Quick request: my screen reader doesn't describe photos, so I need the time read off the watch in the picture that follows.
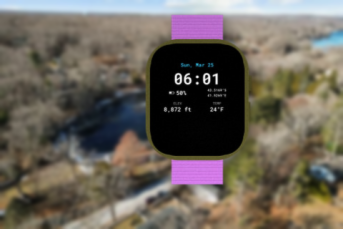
6:01
